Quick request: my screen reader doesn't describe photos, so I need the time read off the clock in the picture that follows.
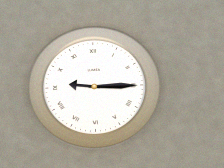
9:15
